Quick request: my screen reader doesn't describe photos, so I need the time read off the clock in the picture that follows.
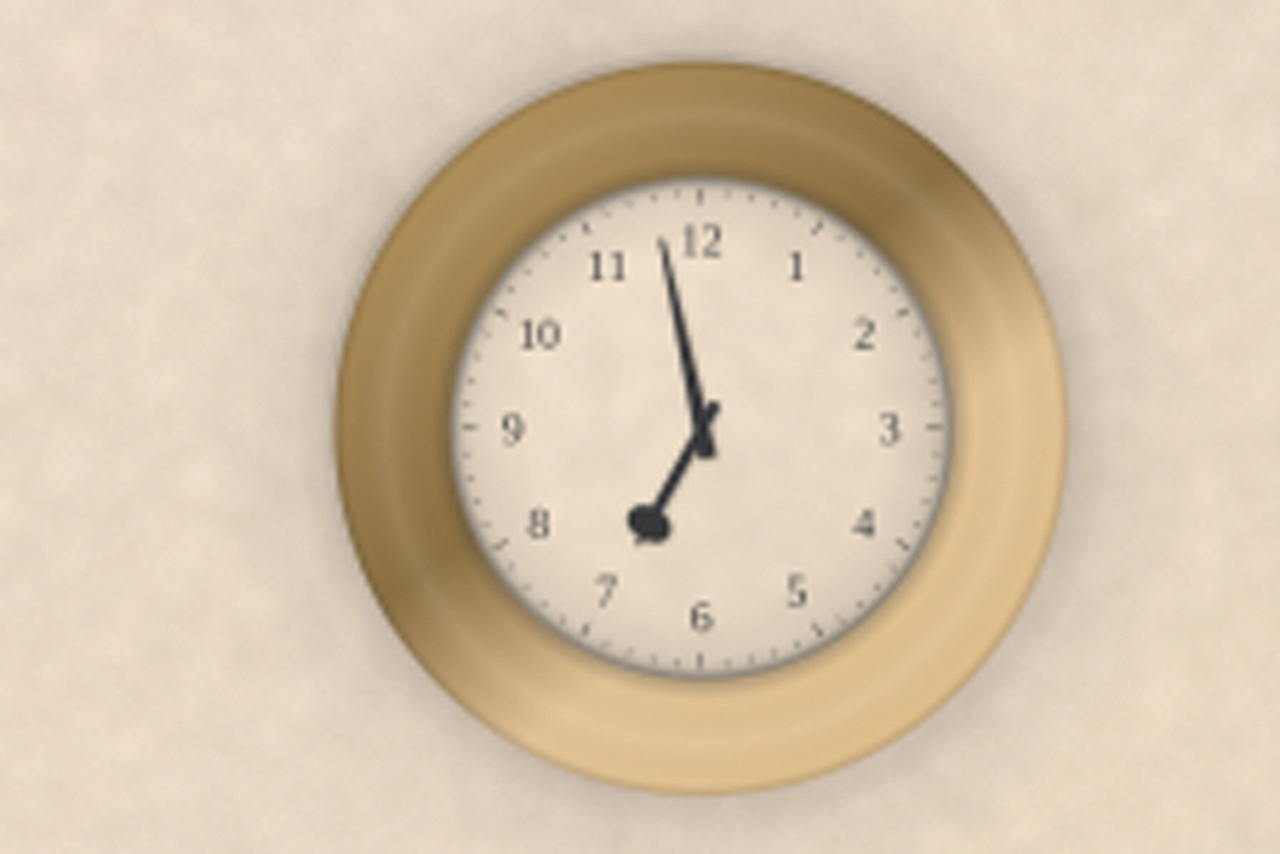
6:58
